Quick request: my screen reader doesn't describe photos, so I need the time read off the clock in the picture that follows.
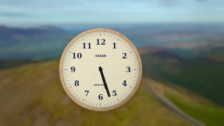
5:27
